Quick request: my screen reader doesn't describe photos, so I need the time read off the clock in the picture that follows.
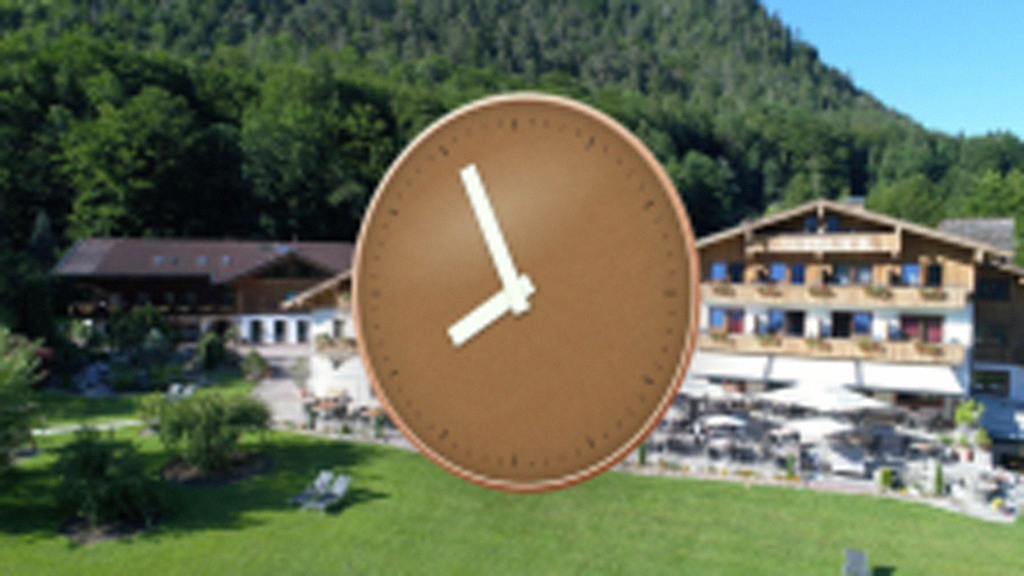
7:56
